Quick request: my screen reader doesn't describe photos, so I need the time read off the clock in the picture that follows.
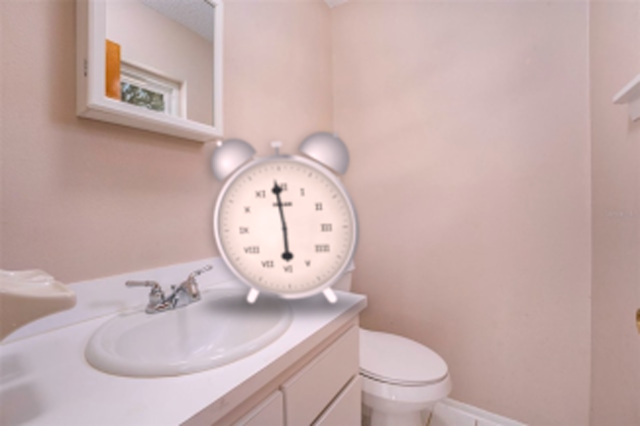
5:59
